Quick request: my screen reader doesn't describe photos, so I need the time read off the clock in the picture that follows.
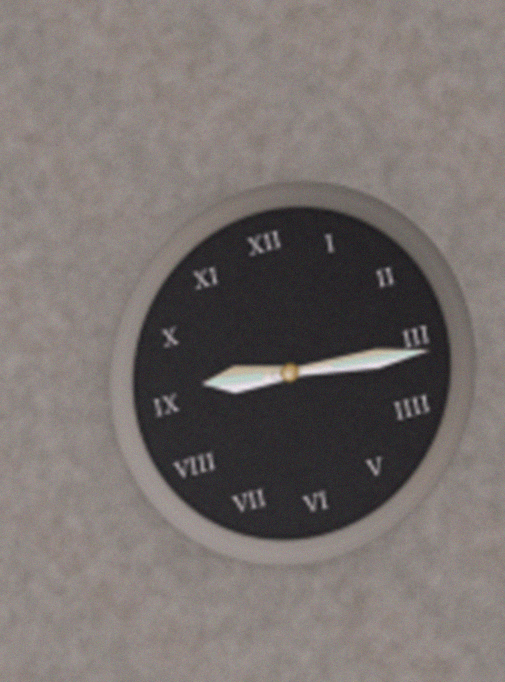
9:16
